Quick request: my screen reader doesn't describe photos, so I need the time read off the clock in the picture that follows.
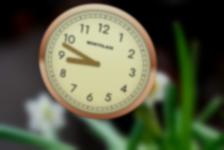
8:48
